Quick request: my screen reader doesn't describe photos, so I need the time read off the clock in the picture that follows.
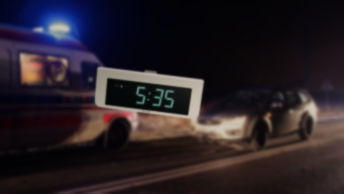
5:35
